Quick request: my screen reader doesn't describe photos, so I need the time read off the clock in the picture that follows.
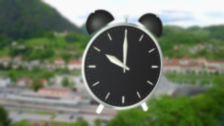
10:00
